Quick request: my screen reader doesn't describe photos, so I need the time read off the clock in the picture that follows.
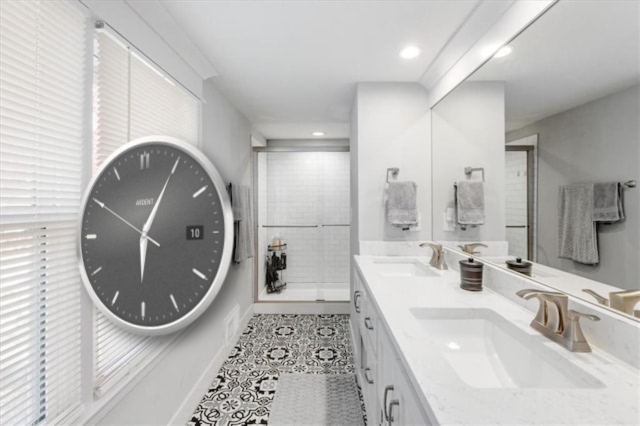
6:04:50
